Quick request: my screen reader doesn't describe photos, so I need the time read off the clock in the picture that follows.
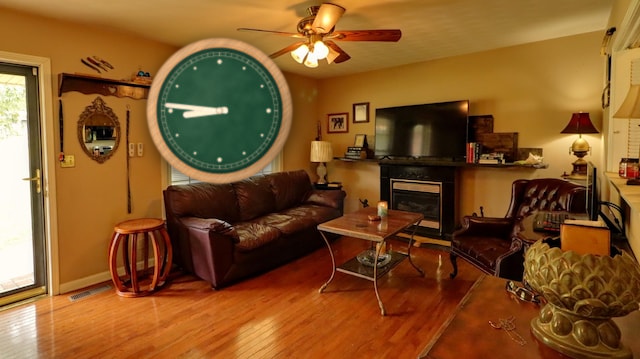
8:46
